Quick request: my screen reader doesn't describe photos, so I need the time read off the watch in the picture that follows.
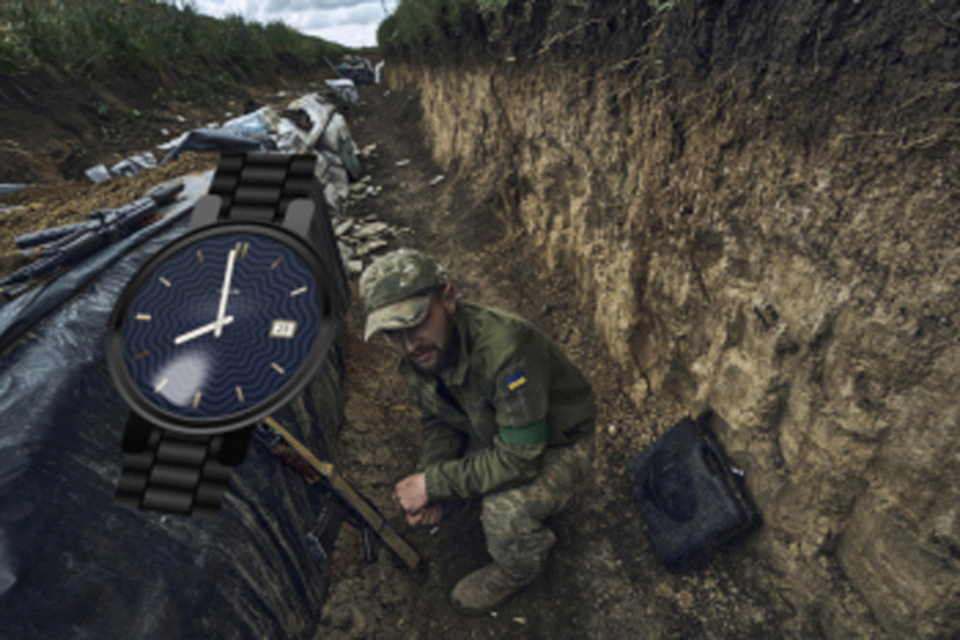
7:59
